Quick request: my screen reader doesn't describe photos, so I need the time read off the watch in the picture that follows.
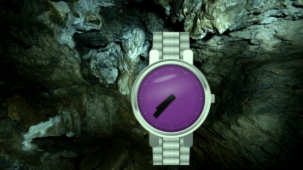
7:37
